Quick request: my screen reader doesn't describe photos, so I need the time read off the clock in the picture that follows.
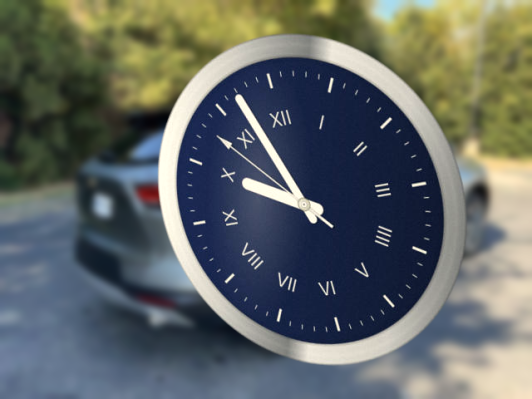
9:56:53
